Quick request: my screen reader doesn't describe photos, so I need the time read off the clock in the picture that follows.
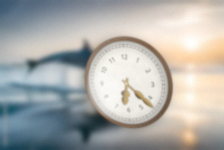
6:22
